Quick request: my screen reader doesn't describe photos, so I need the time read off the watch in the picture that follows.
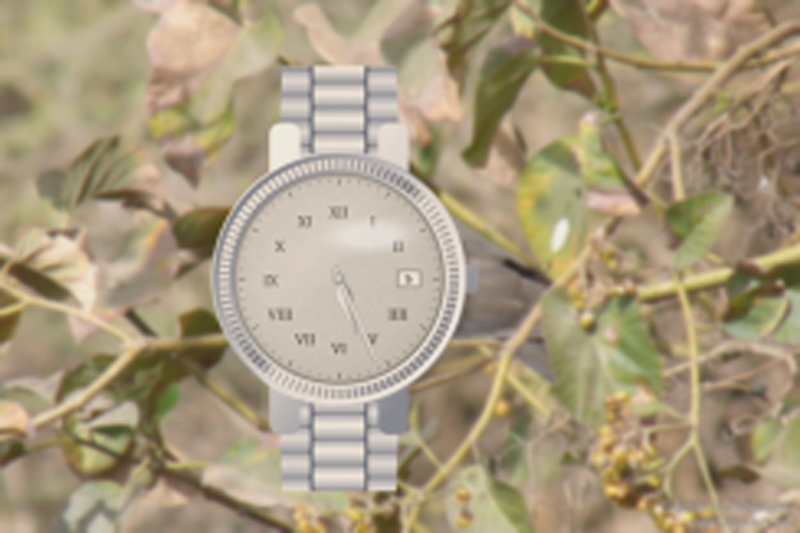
5:26
